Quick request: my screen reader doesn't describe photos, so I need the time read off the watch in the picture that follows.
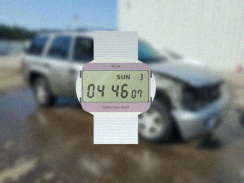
4:46:07
